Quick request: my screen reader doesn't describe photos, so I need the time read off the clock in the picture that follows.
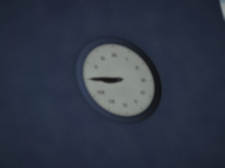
8:45
